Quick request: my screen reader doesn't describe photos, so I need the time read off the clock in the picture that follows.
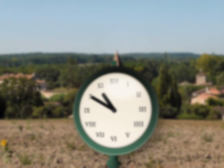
10:50
